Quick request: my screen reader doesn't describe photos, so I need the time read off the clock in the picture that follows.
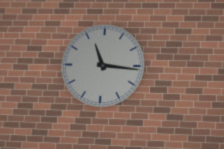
11:16
